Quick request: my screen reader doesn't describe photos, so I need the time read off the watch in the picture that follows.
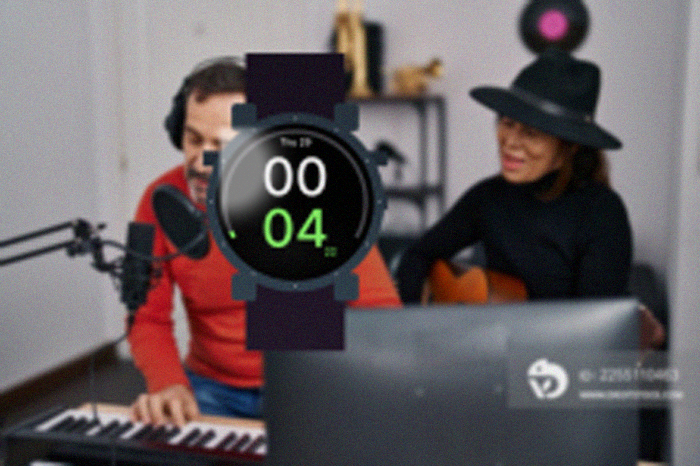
0:04
